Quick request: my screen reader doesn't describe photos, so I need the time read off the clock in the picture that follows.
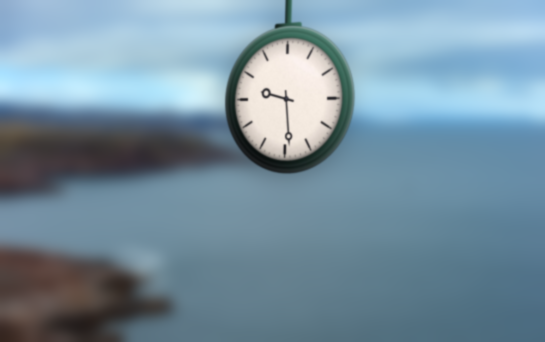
9:29
